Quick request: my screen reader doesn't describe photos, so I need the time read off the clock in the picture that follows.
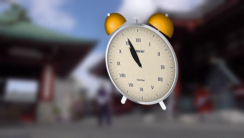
10:56
